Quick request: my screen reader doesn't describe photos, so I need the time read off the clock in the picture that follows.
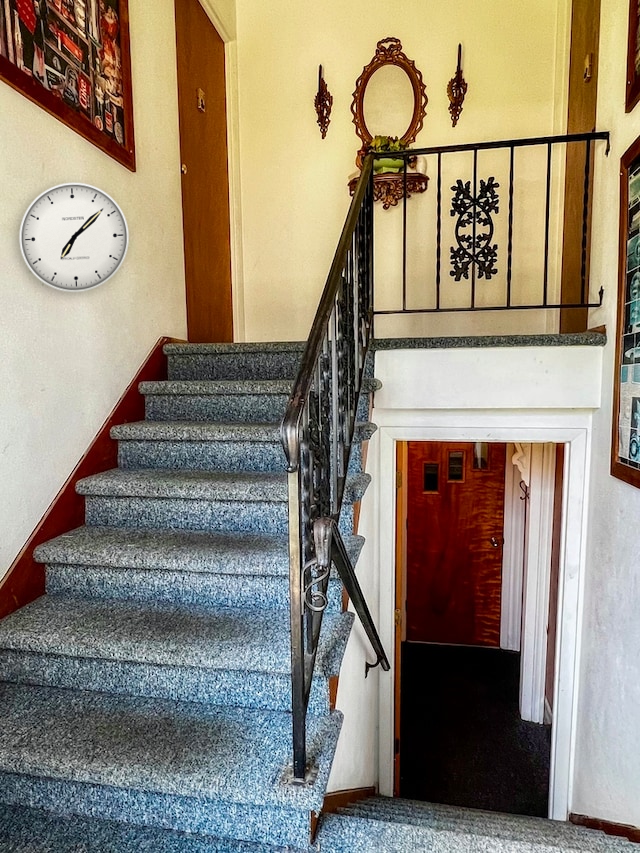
7:08
